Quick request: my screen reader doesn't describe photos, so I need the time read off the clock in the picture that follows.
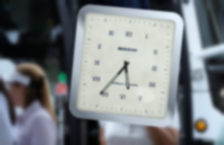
5:36
